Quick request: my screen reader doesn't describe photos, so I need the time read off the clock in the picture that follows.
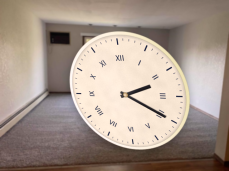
2:20
